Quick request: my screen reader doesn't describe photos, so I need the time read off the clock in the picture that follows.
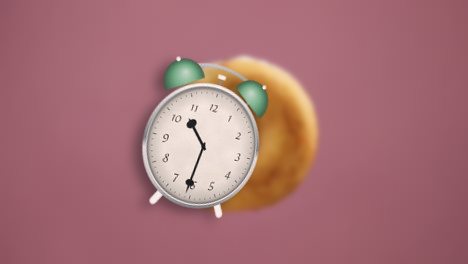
10:31
